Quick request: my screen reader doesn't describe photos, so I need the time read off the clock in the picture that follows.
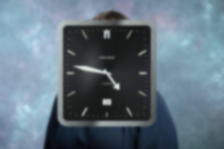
4:47
